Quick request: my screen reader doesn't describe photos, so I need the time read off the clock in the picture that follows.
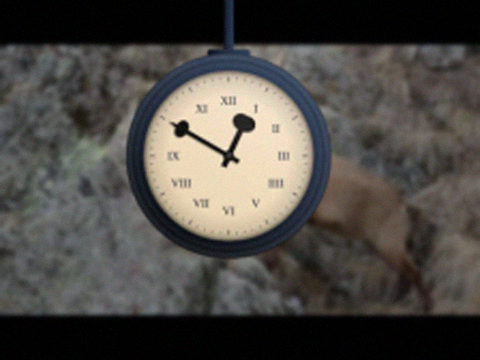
12:50
